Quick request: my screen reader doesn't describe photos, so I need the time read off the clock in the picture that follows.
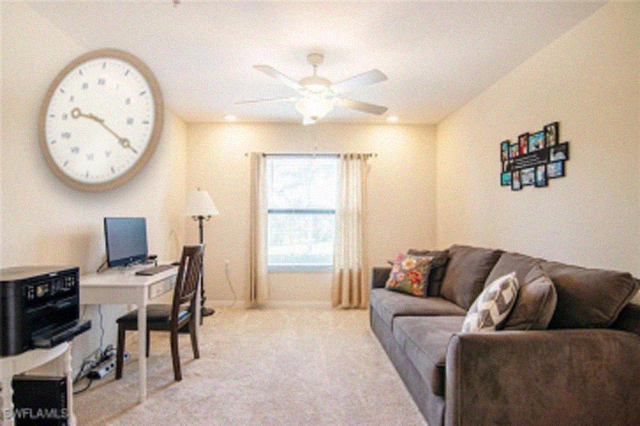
9:20
